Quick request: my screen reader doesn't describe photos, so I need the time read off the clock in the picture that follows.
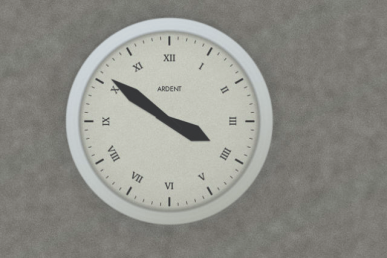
3:51
